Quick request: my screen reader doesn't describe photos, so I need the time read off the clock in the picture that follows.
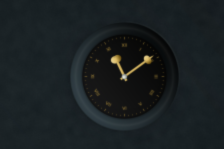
11:09
